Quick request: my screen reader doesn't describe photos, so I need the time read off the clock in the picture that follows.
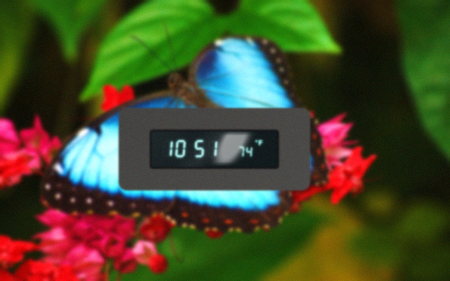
10:51
